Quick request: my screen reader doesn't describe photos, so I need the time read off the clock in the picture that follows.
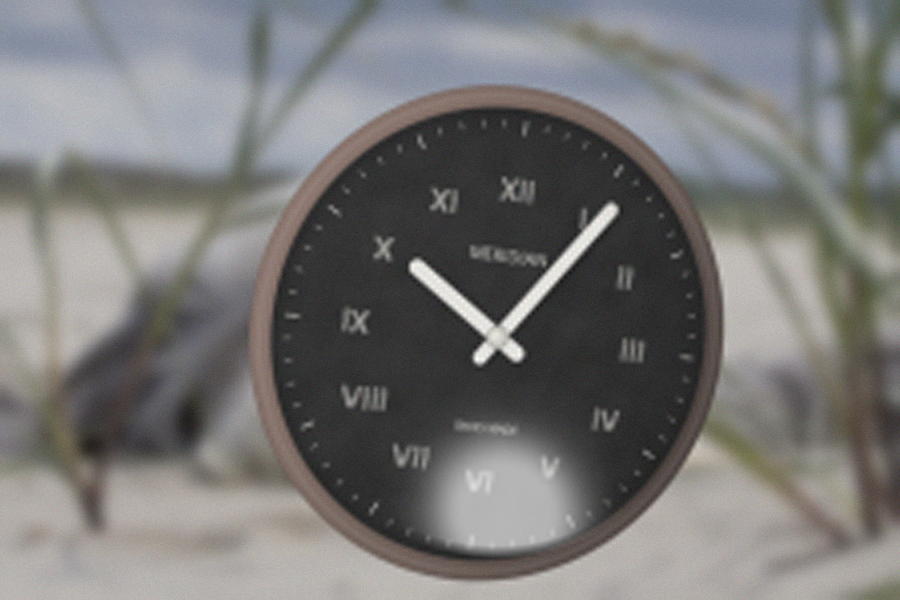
10:06
